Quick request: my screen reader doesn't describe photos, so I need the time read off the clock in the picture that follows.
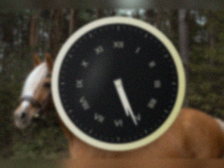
5:26
